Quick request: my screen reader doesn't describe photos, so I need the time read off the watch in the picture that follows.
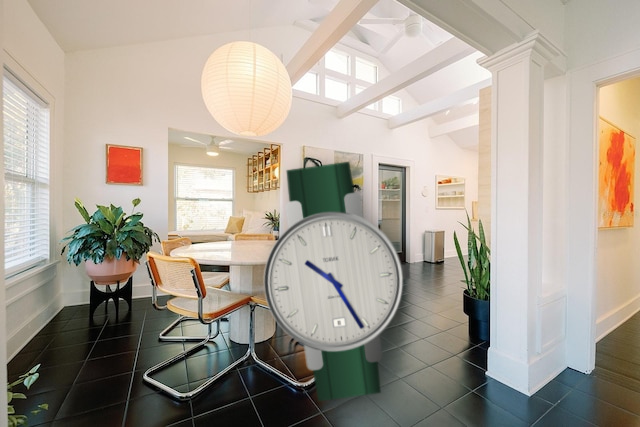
10:26
